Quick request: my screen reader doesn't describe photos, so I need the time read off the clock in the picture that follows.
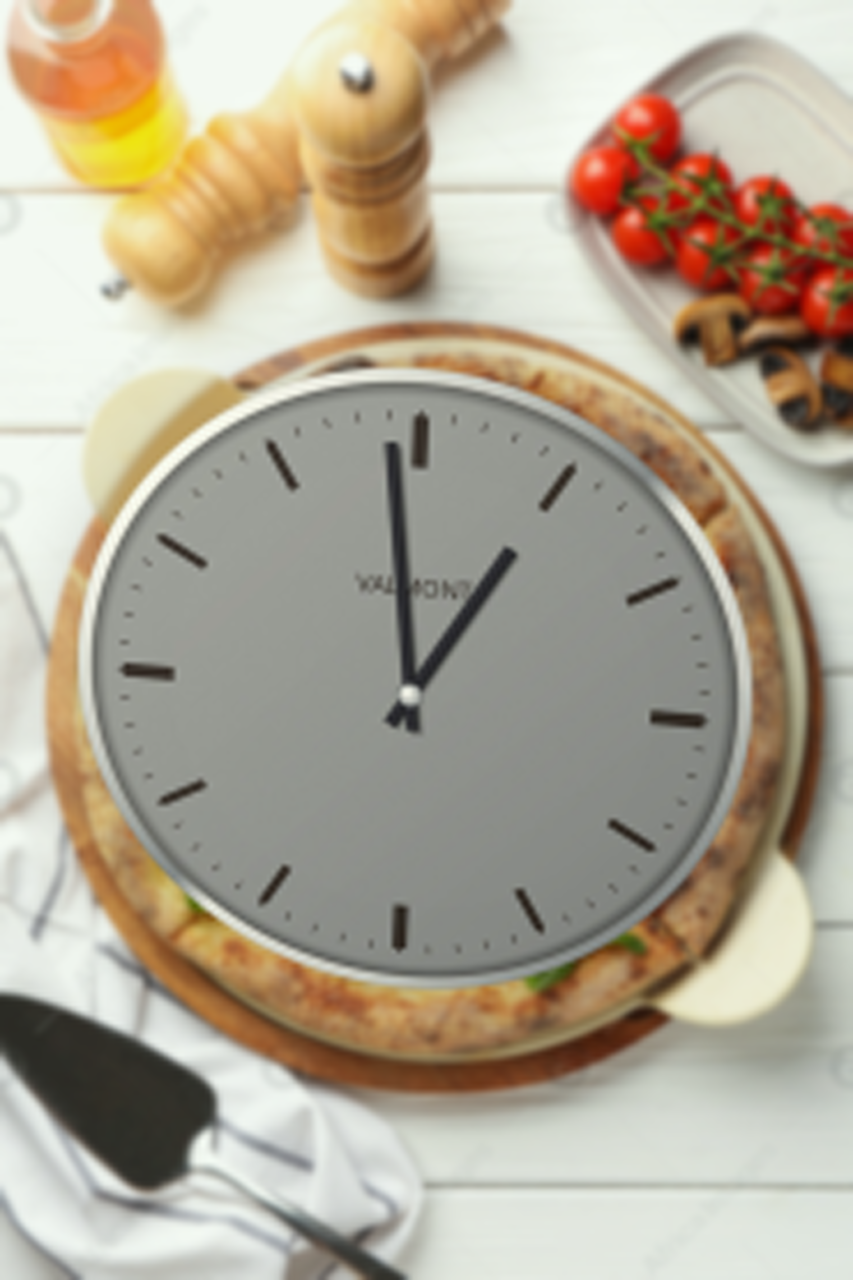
12:59
